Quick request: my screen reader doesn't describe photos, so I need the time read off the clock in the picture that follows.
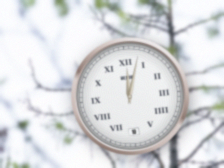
12:03
